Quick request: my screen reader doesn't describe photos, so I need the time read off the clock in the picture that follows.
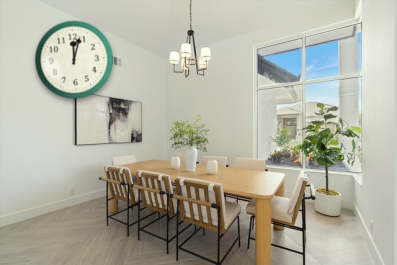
12:03
